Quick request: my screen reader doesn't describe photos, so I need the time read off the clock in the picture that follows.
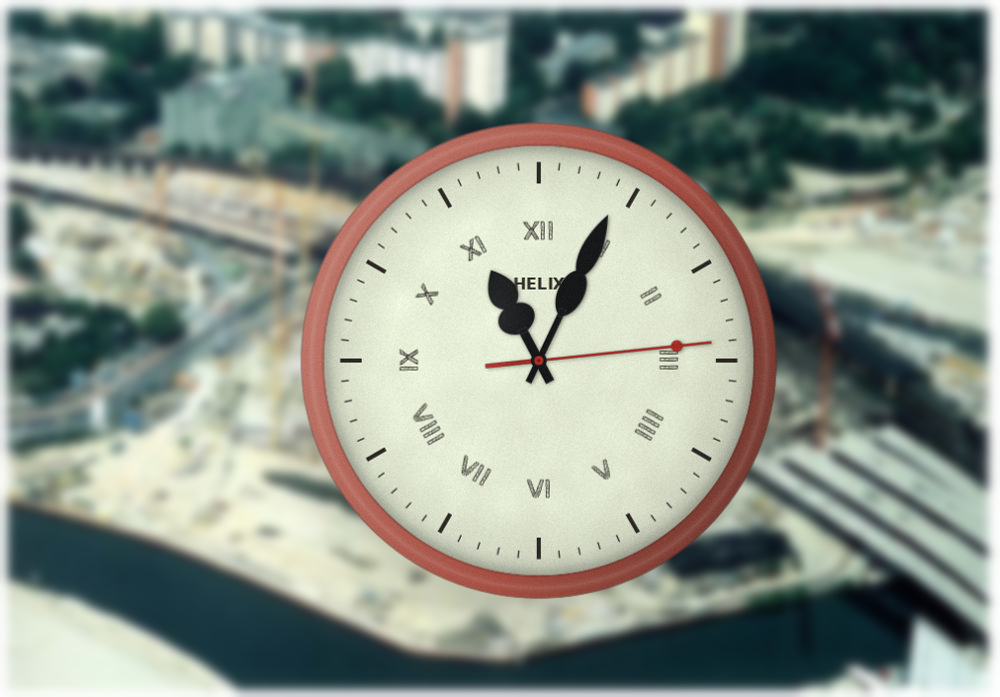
11:04:14
